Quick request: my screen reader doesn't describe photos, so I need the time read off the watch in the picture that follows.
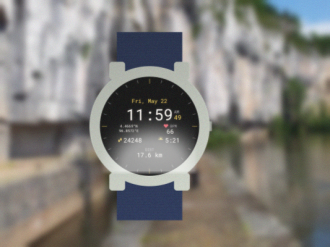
11:59
